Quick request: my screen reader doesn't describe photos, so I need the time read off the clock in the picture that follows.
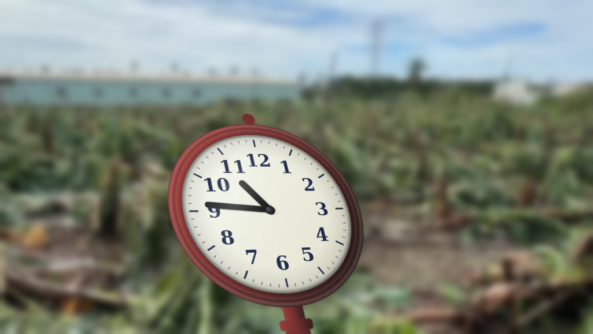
10:46
